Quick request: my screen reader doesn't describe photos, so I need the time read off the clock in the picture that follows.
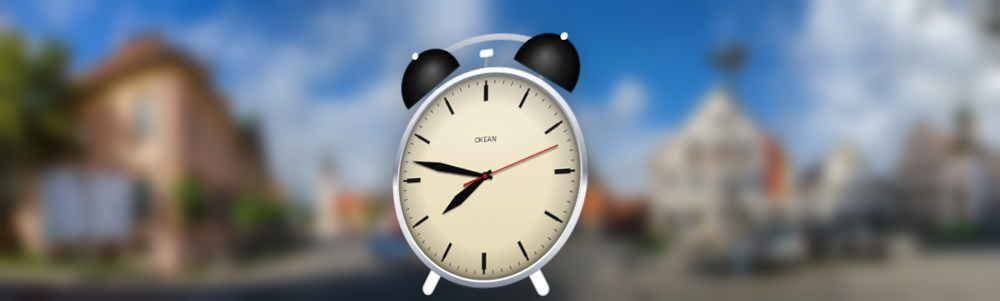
7:47:12
